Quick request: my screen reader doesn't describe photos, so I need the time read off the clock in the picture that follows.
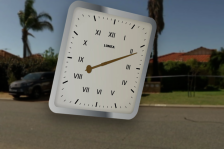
8:11
